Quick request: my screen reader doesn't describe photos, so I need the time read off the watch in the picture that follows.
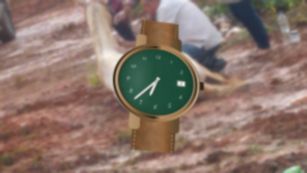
6:37
